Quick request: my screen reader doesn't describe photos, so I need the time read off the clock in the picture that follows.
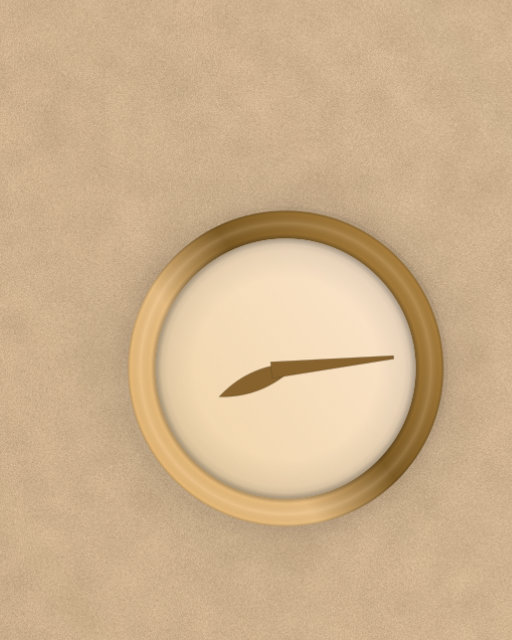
8:14
